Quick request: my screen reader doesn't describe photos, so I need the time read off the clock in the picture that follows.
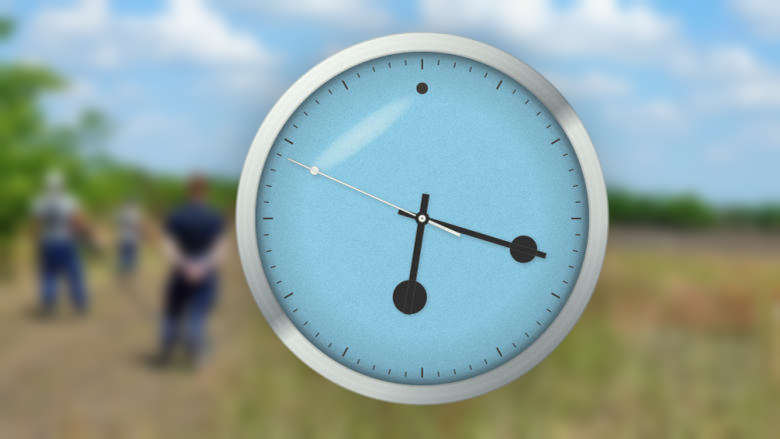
6:17:49
